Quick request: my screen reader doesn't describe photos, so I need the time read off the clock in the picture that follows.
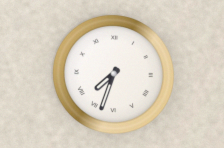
7:33
